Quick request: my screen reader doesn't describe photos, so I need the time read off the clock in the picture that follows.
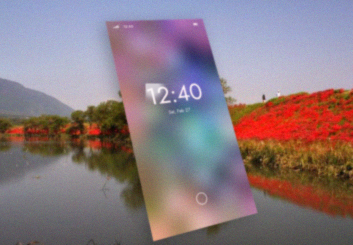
12:40
